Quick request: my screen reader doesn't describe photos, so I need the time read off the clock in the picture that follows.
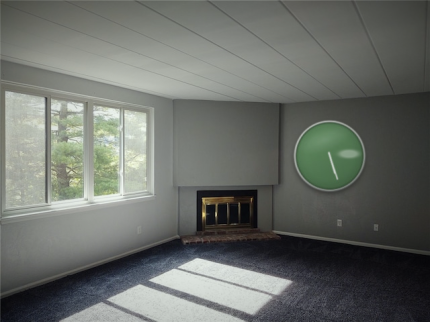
5:27
